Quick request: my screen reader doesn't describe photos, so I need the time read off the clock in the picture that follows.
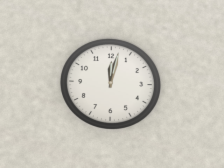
12:02
